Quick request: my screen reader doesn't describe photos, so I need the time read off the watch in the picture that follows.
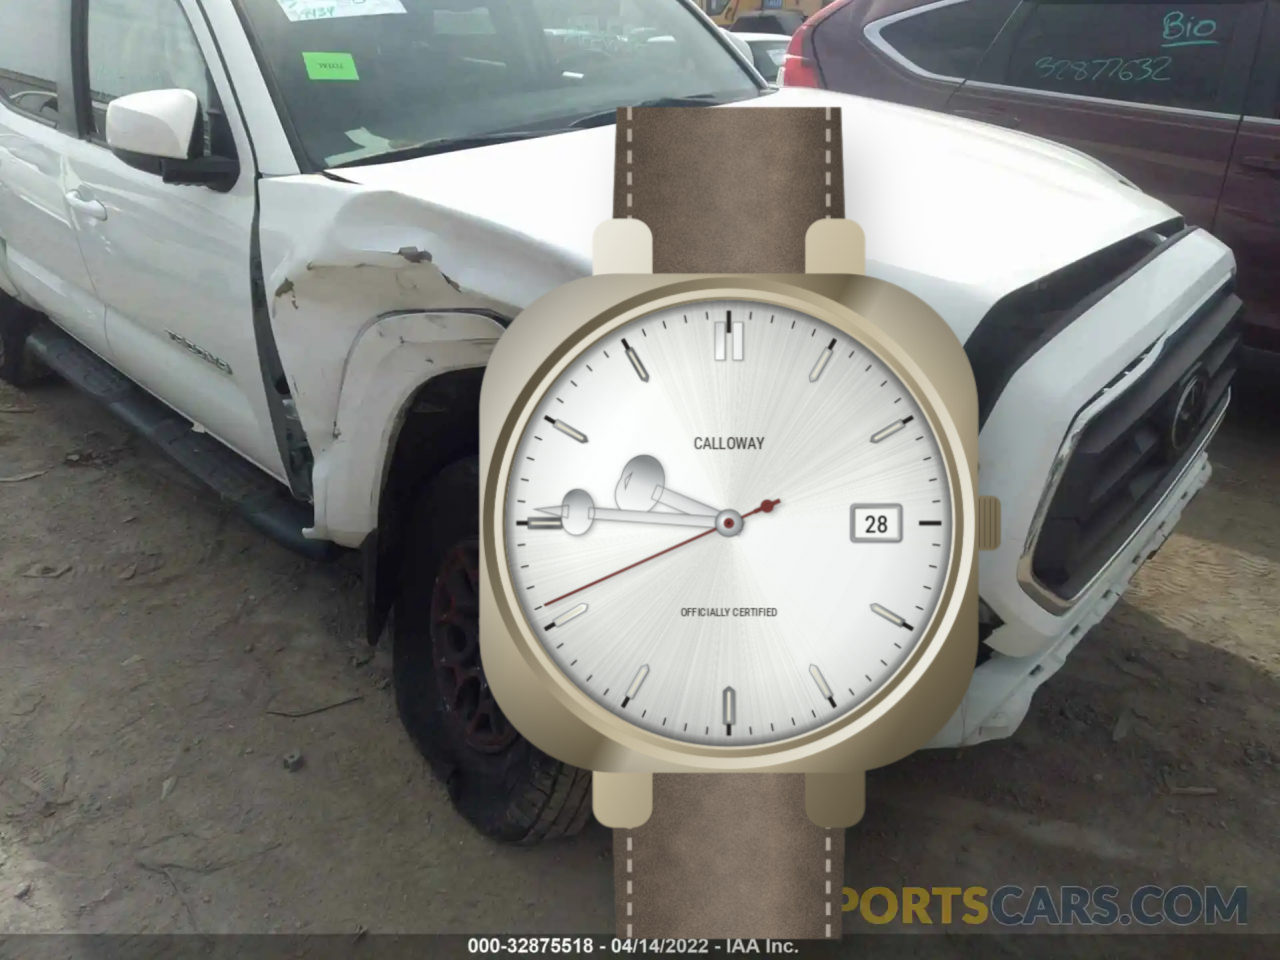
9:45:41
